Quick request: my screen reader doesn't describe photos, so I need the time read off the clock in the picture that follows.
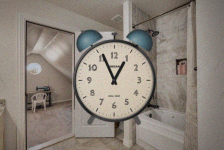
12:56
